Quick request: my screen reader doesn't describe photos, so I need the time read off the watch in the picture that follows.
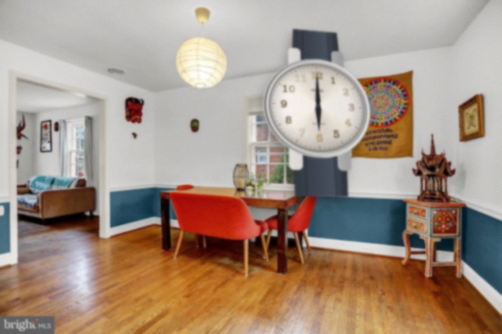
6:00
